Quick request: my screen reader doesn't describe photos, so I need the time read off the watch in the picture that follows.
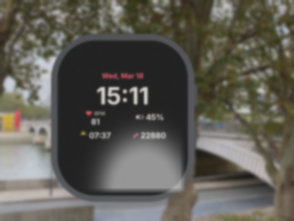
15:11
